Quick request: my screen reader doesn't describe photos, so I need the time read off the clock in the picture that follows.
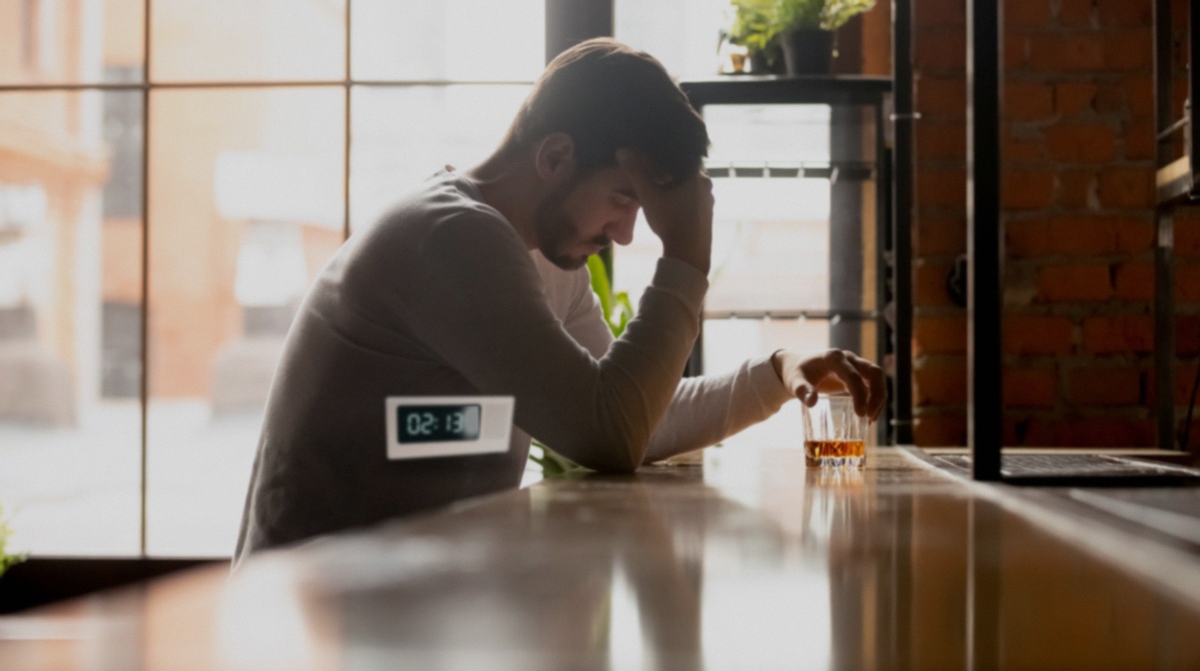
2:13
